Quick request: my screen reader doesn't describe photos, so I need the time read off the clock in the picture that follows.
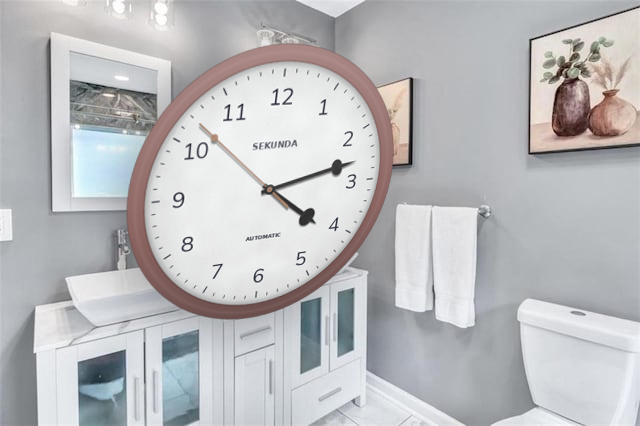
4:12:52
